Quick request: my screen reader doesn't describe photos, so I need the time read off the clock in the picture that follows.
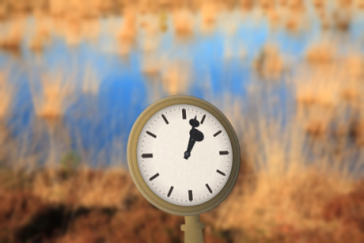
1:03
